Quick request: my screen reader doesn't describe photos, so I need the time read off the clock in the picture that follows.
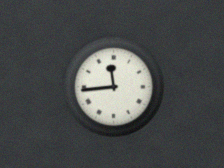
11:44
